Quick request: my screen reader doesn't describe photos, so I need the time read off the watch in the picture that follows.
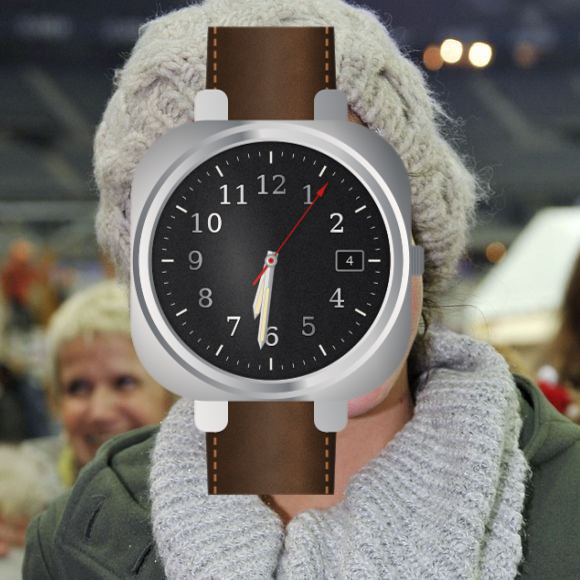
6:31:06
